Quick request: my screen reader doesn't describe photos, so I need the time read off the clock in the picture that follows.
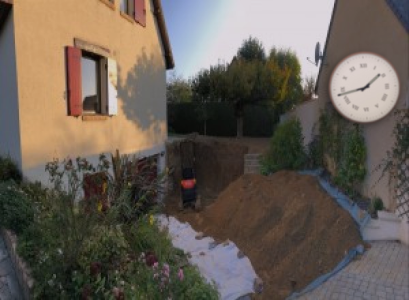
1:43
